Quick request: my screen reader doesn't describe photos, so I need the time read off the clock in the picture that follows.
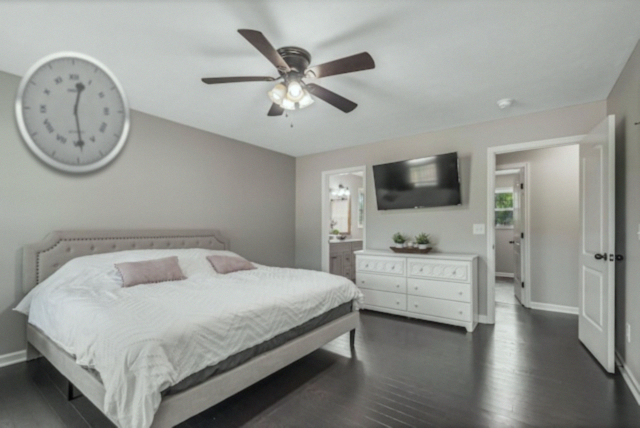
12:29
